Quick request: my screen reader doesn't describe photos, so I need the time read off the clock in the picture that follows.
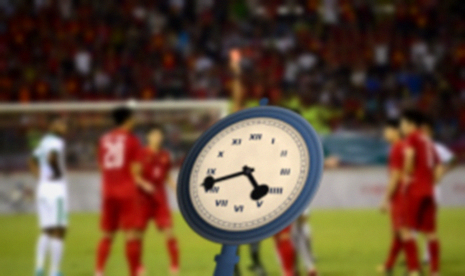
4:42
